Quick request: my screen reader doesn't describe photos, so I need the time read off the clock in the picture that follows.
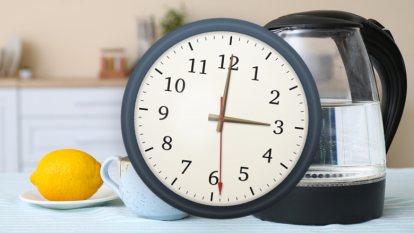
3:00:29
